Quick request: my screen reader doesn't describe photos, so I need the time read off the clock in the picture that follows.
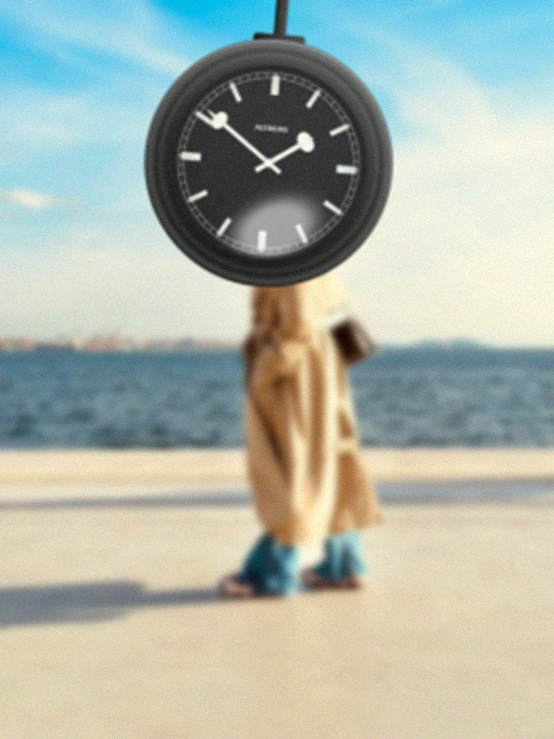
1:51
